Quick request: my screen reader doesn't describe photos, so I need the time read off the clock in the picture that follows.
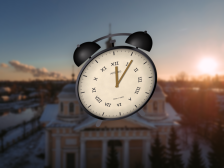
12:06
